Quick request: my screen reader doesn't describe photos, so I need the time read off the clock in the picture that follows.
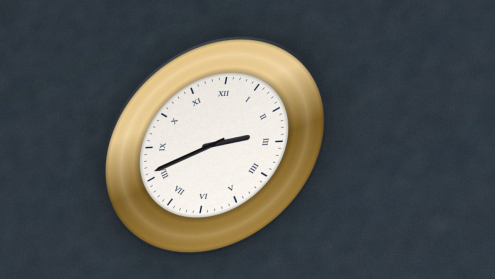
2:41
